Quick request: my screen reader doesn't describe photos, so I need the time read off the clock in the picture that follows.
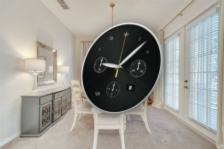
9:07
